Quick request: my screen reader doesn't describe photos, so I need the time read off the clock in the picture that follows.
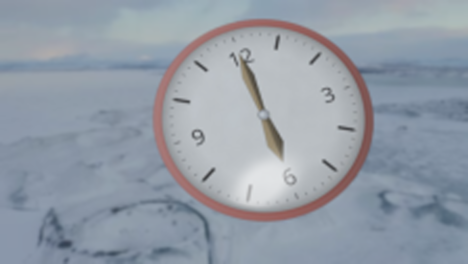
6:00
